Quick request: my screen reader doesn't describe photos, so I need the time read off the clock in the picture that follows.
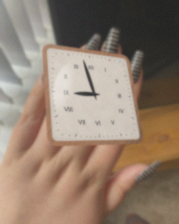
8:58
